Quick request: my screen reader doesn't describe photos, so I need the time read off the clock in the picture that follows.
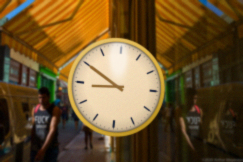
8:50
